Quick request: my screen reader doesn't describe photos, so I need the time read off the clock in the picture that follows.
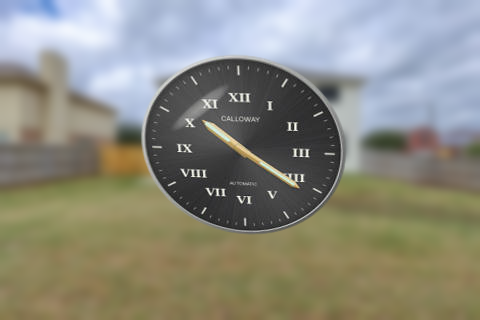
10:21
